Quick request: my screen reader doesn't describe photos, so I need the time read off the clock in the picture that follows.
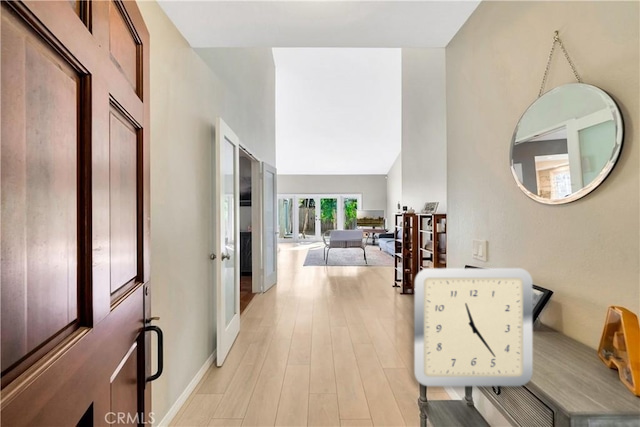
11:24
